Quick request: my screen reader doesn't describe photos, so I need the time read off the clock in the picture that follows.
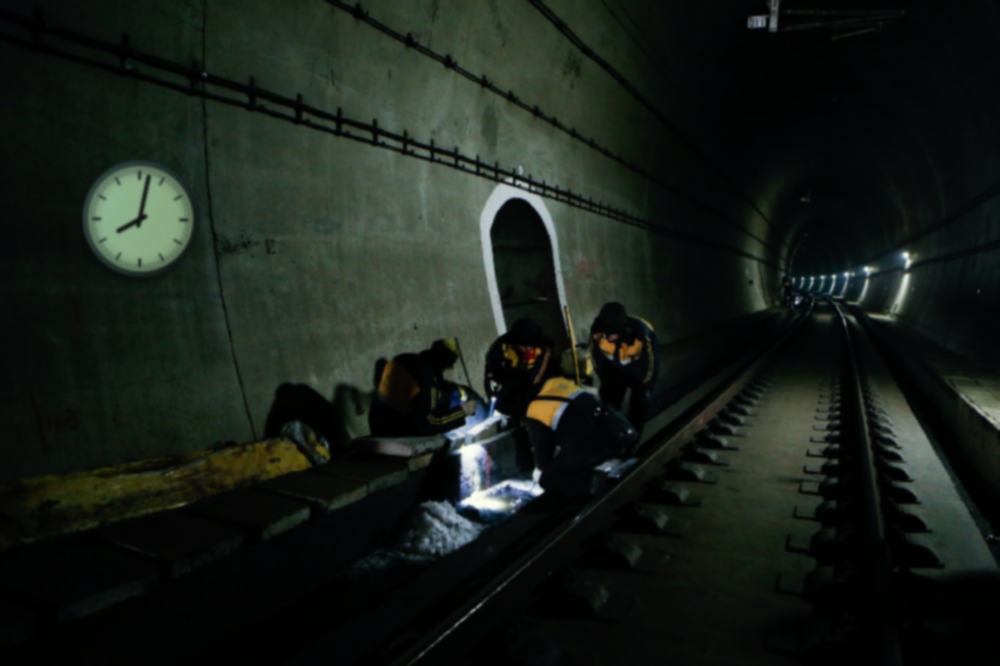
8:02
